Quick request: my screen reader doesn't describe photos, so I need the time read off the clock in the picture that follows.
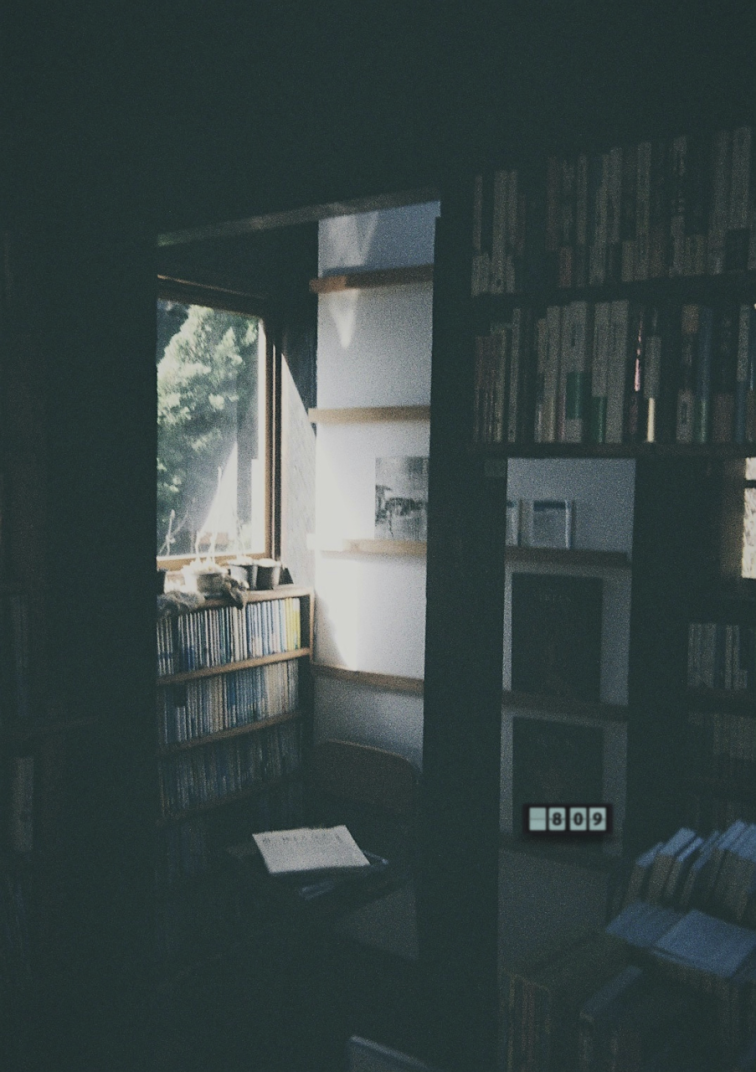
8:09
